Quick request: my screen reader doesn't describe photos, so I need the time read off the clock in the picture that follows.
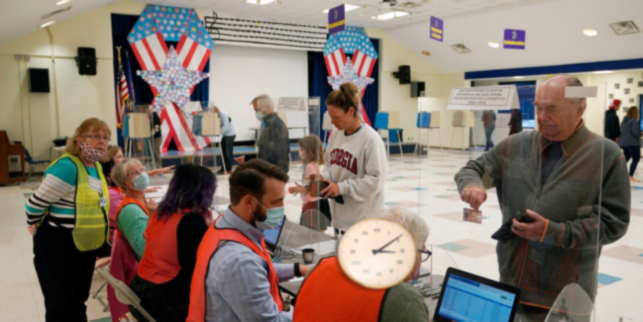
3:09
